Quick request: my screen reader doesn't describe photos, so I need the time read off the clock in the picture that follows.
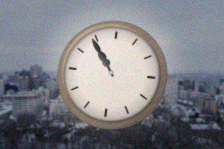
10:54
